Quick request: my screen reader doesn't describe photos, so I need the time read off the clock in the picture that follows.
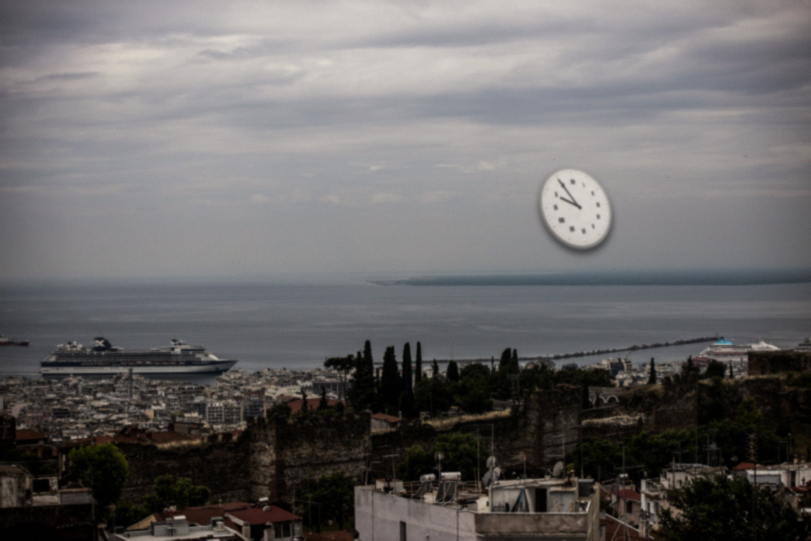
9:55
